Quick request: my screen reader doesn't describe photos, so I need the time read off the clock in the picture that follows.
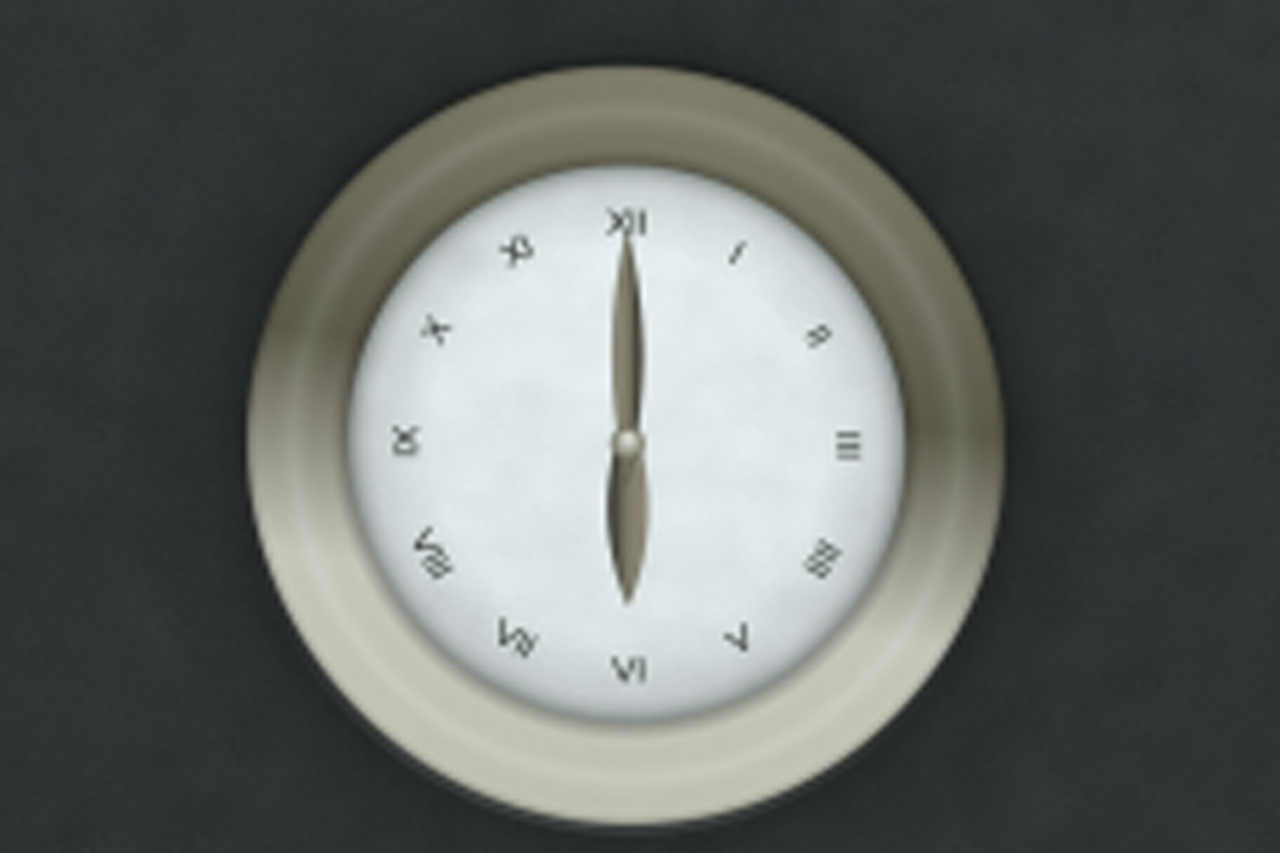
6:00
